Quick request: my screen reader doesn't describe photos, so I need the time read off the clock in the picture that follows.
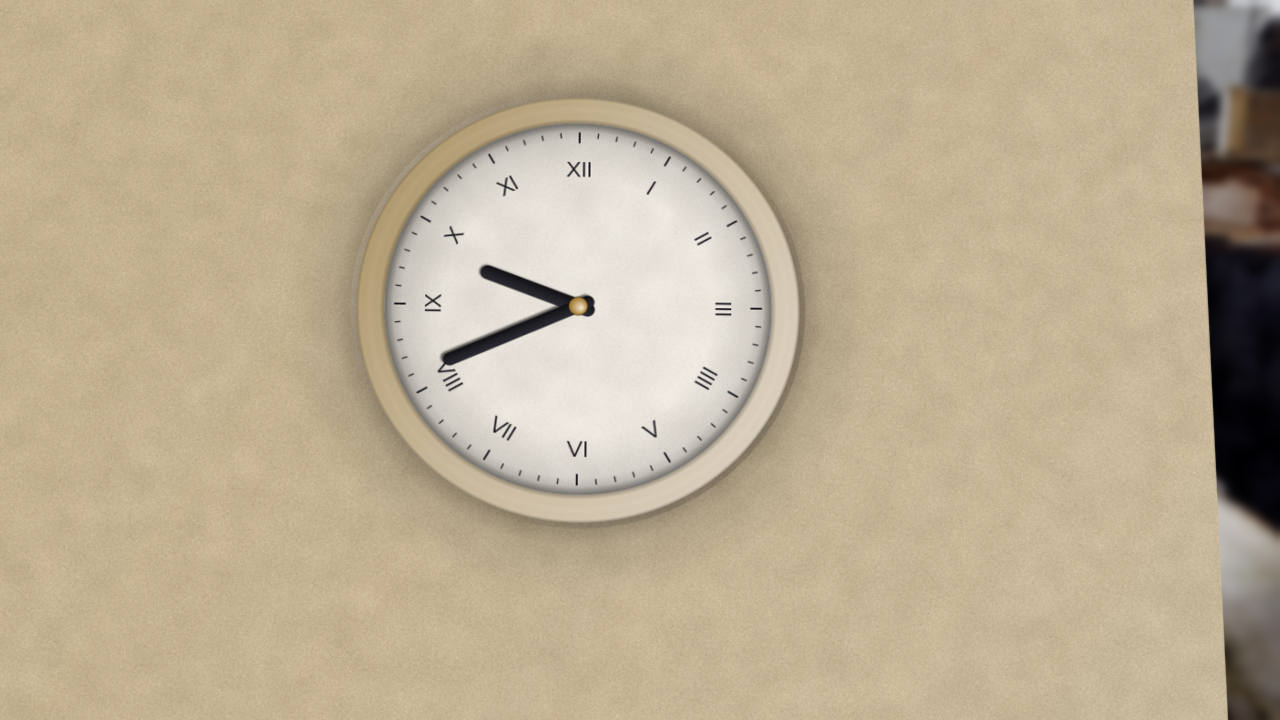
9:41
